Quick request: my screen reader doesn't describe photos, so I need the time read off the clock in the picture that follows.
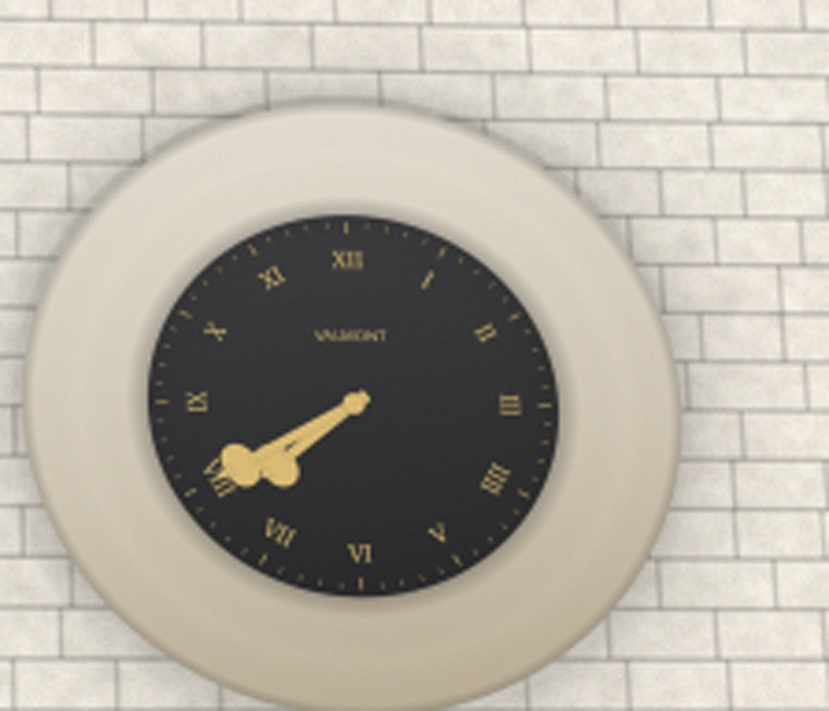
7:40
